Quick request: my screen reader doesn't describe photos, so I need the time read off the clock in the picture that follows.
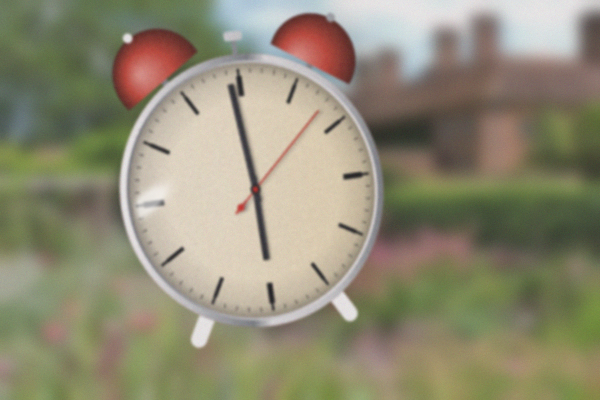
5:59:08
